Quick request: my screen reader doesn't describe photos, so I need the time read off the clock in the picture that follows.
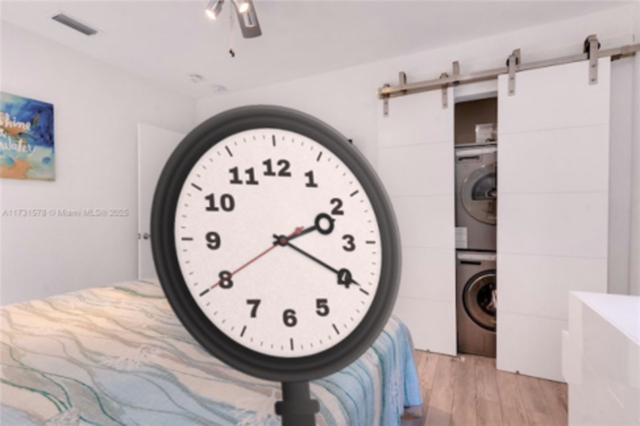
2:19:40
